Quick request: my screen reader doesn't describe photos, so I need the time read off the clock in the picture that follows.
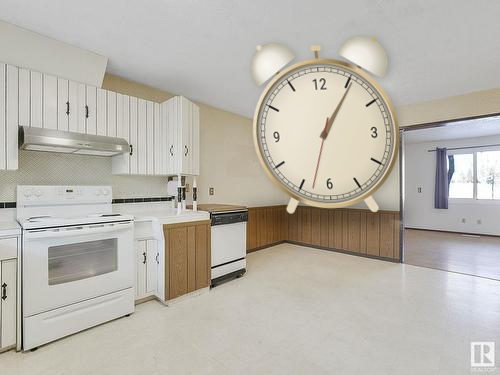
1:05:33
